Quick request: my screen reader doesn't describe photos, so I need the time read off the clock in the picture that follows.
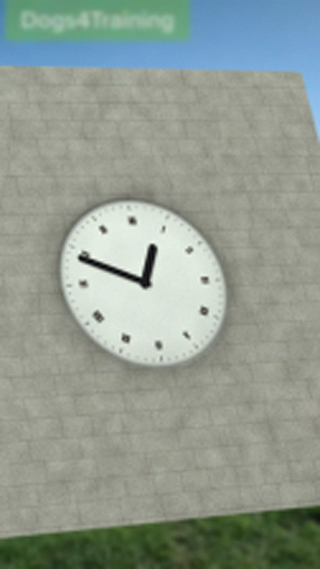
12:49
